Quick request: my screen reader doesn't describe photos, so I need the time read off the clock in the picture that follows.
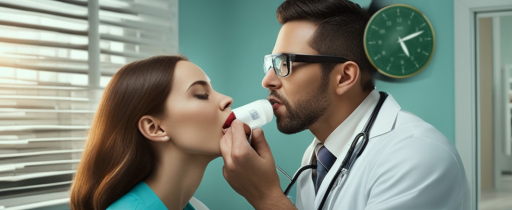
5:12
